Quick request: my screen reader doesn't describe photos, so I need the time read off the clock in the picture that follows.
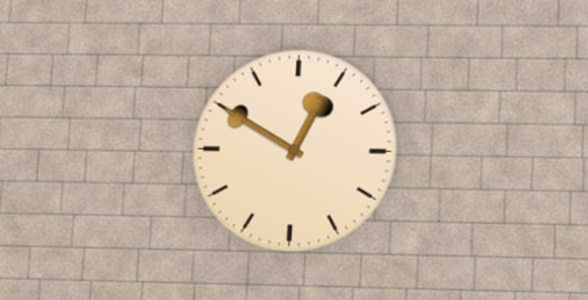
12:50
